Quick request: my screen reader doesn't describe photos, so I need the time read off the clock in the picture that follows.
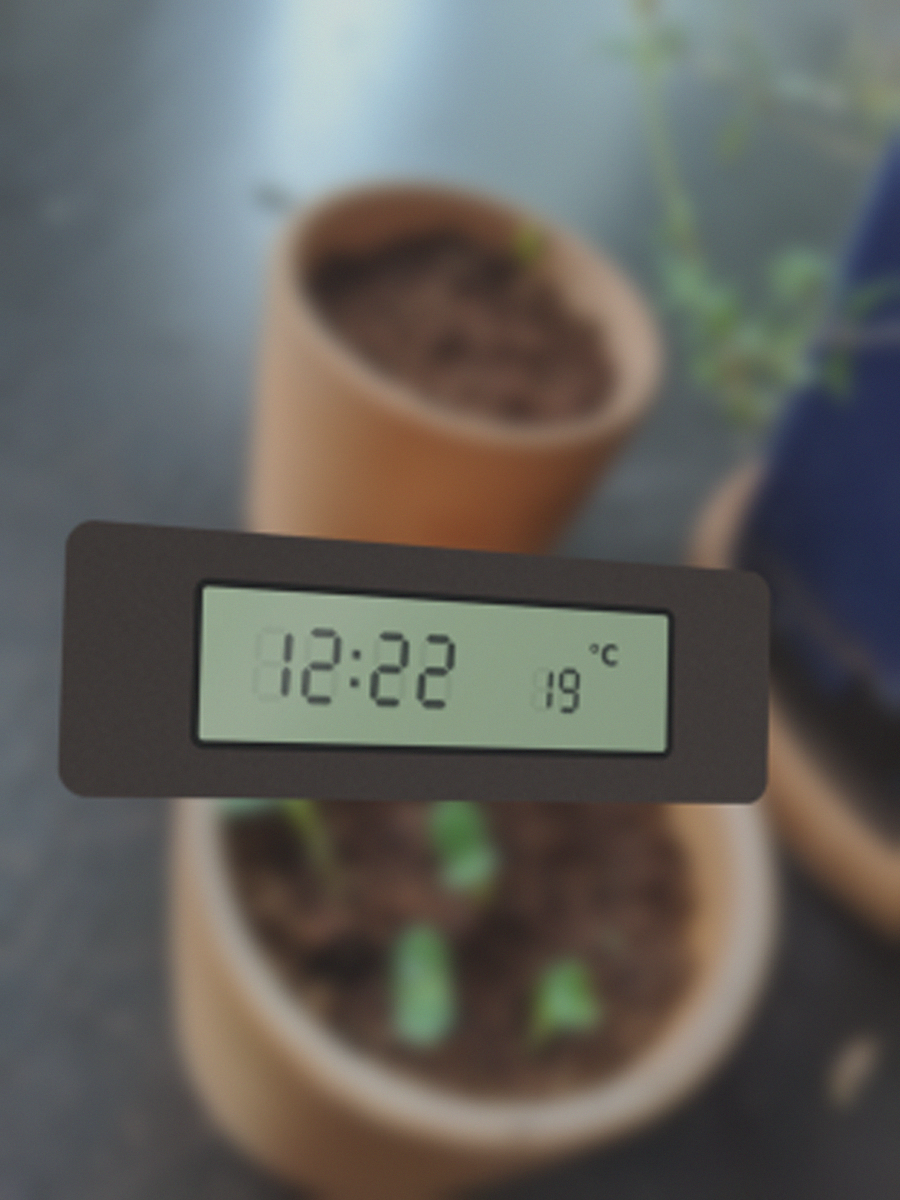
12:22
